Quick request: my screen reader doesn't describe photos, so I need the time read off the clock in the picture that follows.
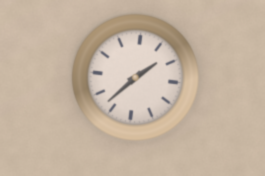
1:37
